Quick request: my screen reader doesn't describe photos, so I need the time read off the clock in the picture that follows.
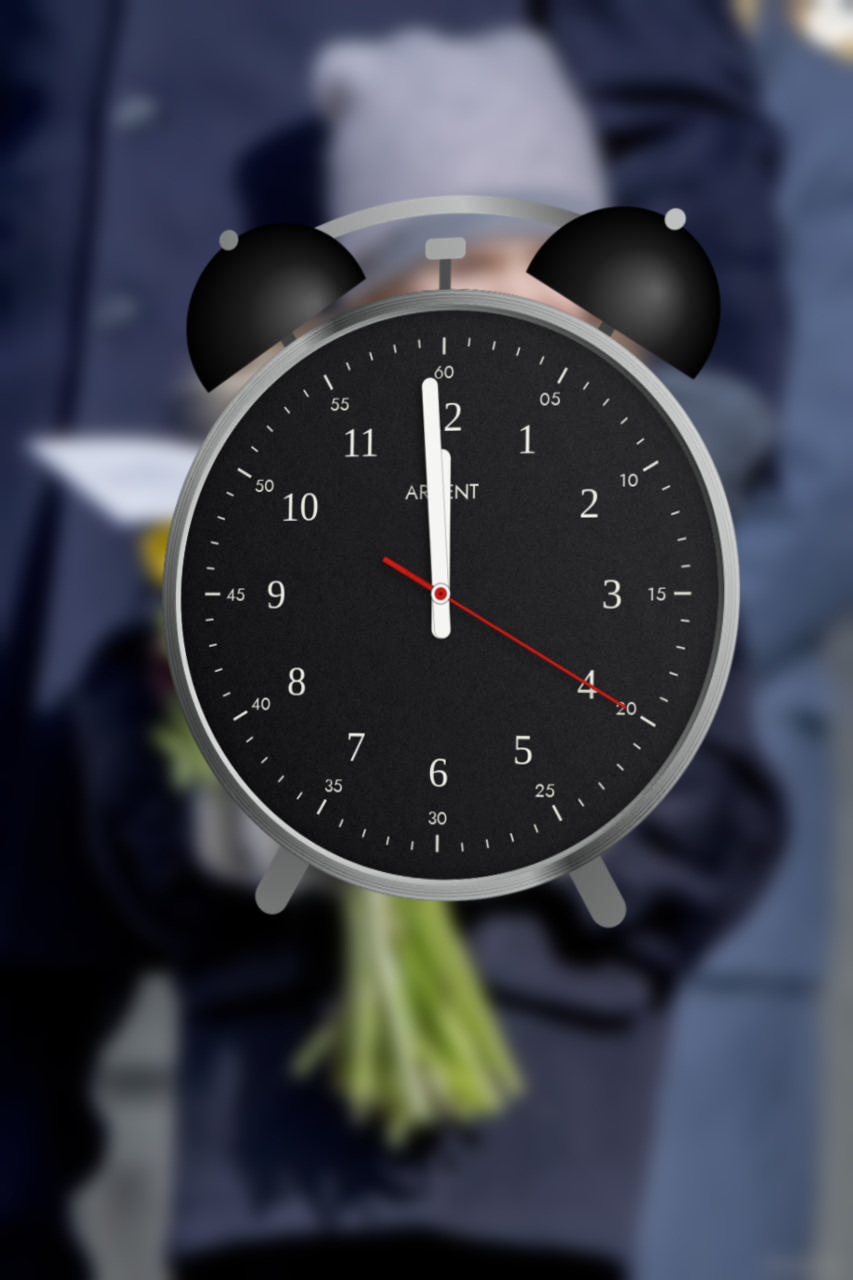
11:59:20
